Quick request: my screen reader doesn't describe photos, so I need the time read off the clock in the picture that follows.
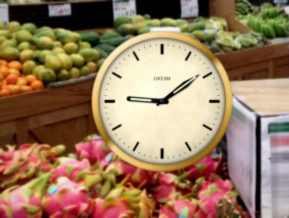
9:09
